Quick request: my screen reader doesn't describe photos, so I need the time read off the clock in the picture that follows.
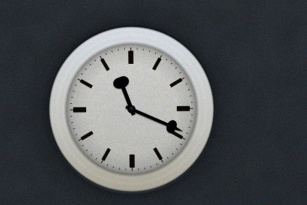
11:19
